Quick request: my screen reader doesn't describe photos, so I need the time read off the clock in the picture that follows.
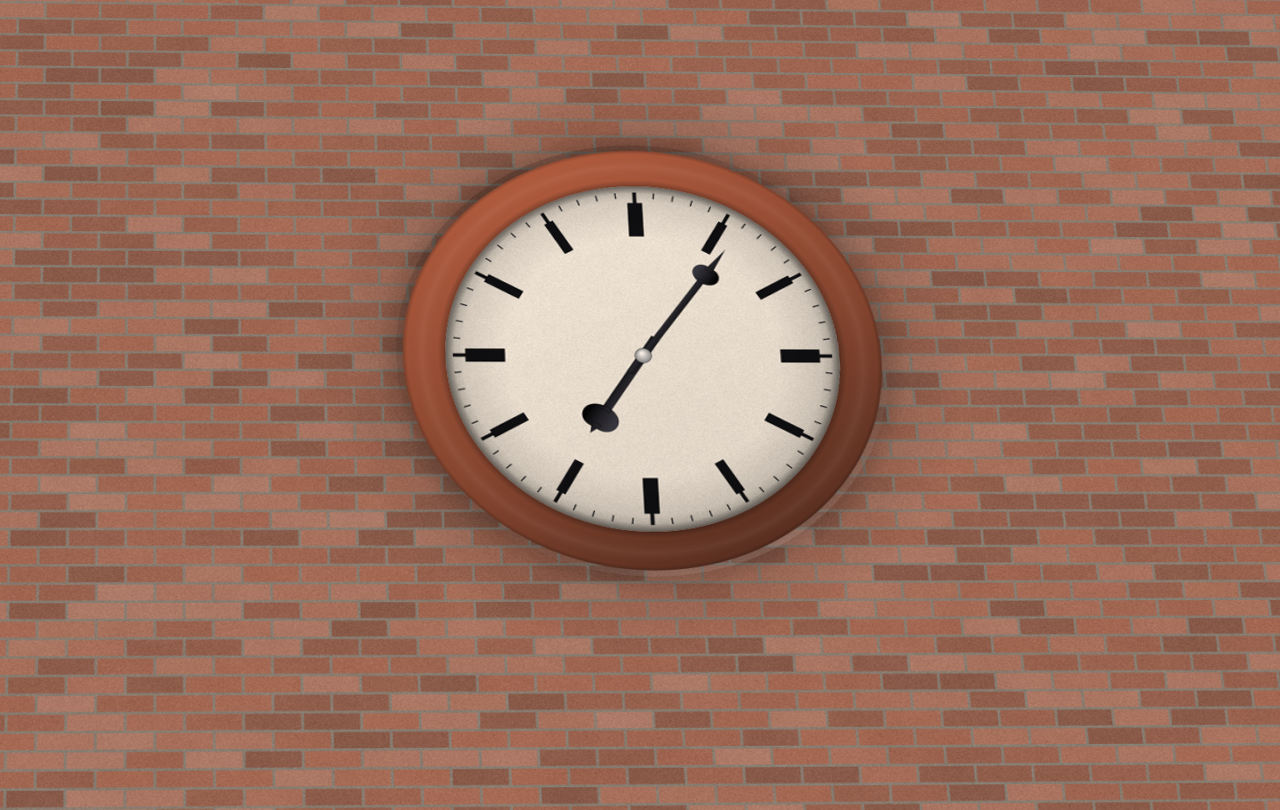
7:06
